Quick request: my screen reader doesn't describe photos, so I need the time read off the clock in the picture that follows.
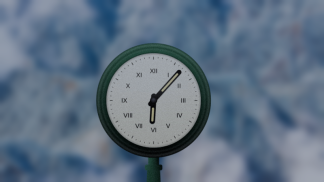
6:07
